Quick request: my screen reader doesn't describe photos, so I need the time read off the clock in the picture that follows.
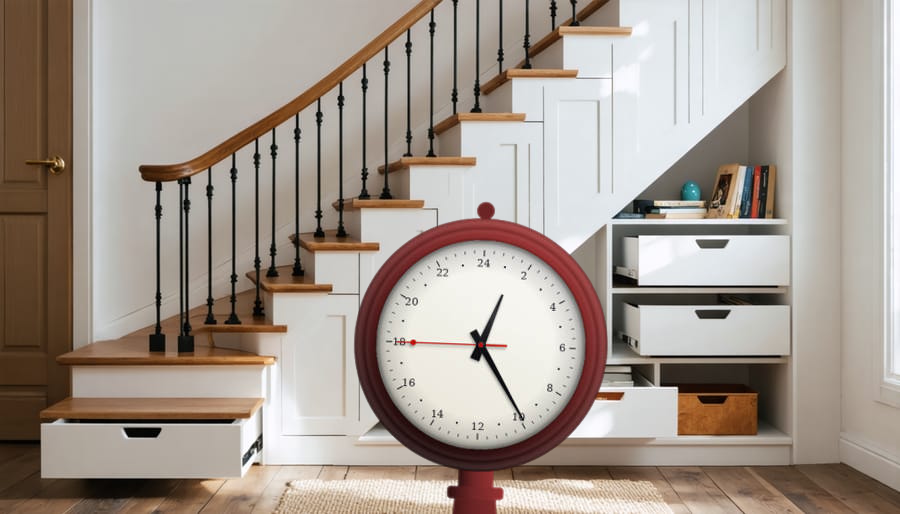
1:24:45
